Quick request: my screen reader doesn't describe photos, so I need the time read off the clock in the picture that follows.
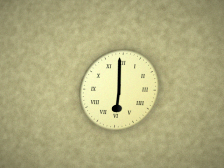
5:59
